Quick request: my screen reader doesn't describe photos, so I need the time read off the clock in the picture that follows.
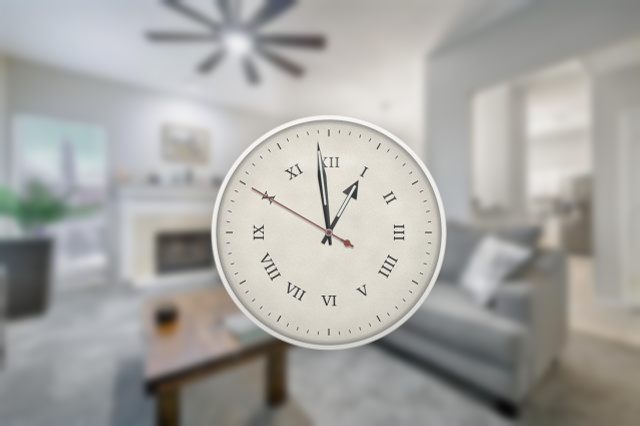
12:58:50
